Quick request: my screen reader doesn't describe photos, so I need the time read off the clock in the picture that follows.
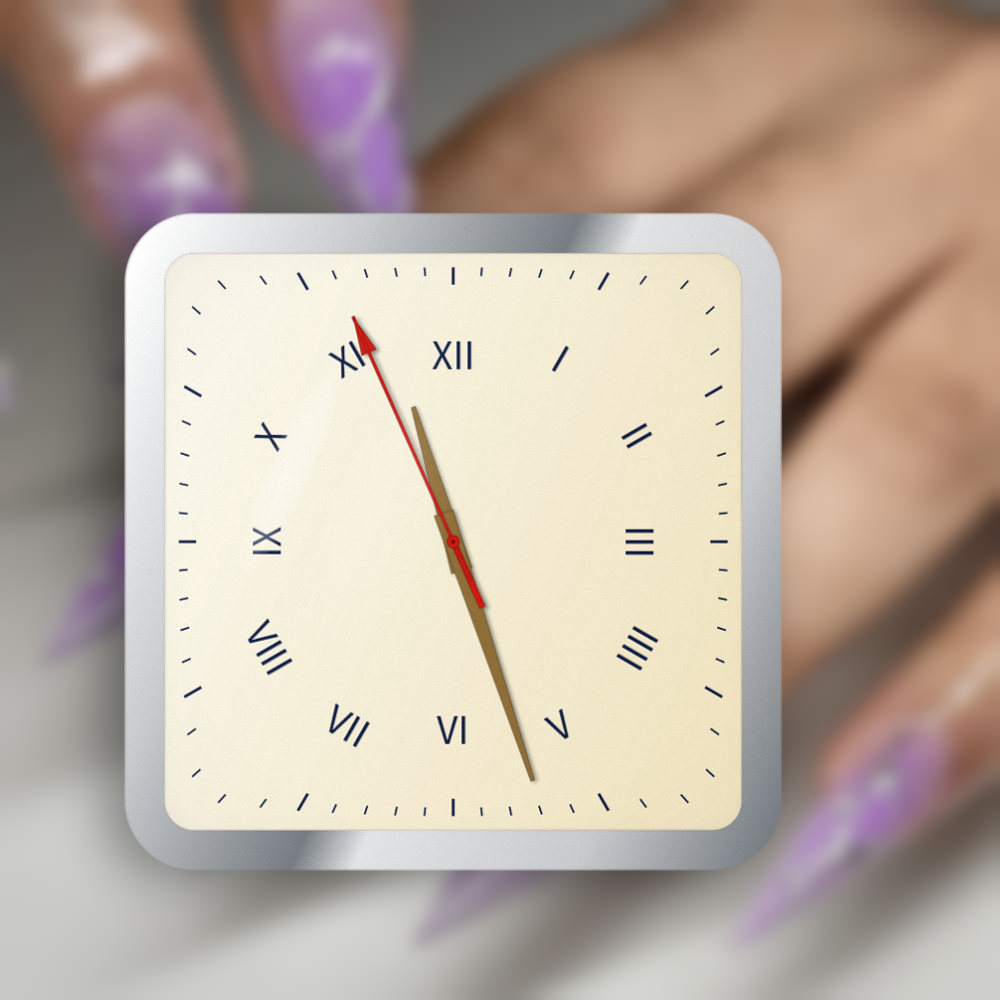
11:26:56
